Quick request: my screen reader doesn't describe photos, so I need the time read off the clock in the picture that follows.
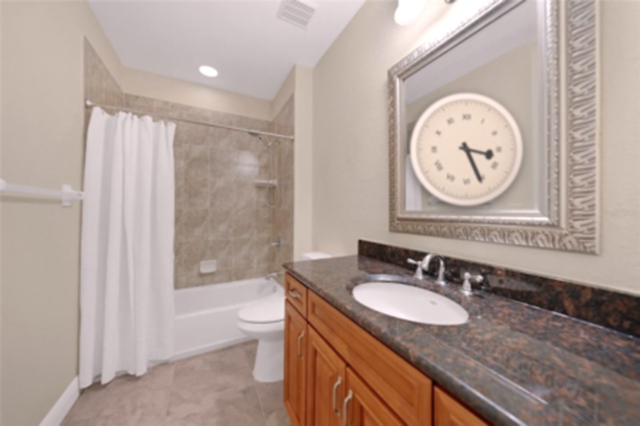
3:26
